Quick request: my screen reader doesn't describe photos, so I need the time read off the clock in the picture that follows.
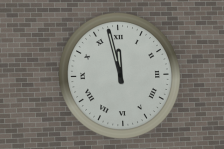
11:58
